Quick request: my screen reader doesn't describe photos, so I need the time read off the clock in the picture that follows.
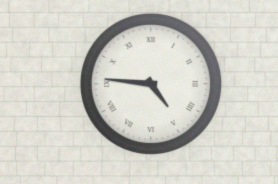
4:46
